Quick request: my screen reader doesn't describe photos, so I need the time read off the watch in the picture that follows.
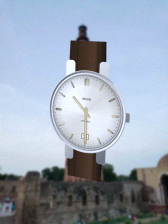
10:30
